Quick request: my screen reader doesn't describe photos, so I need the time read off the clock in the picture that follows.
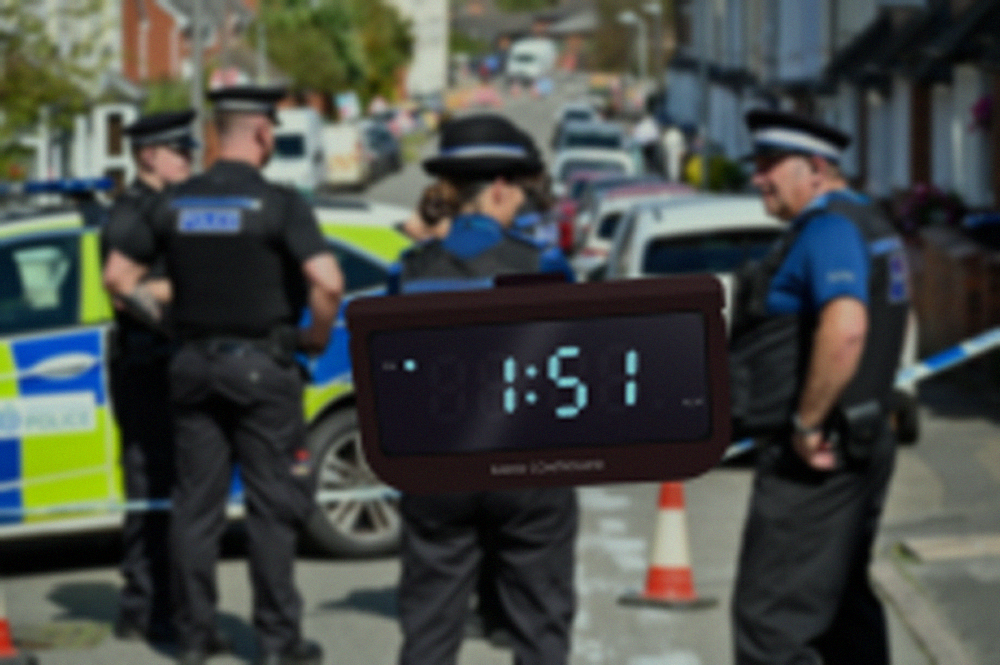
1:51
